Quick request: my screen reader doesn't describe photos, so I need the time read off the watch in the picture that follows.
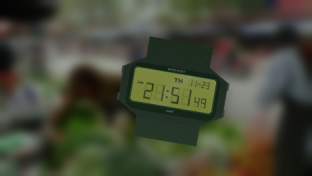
21:51:49
